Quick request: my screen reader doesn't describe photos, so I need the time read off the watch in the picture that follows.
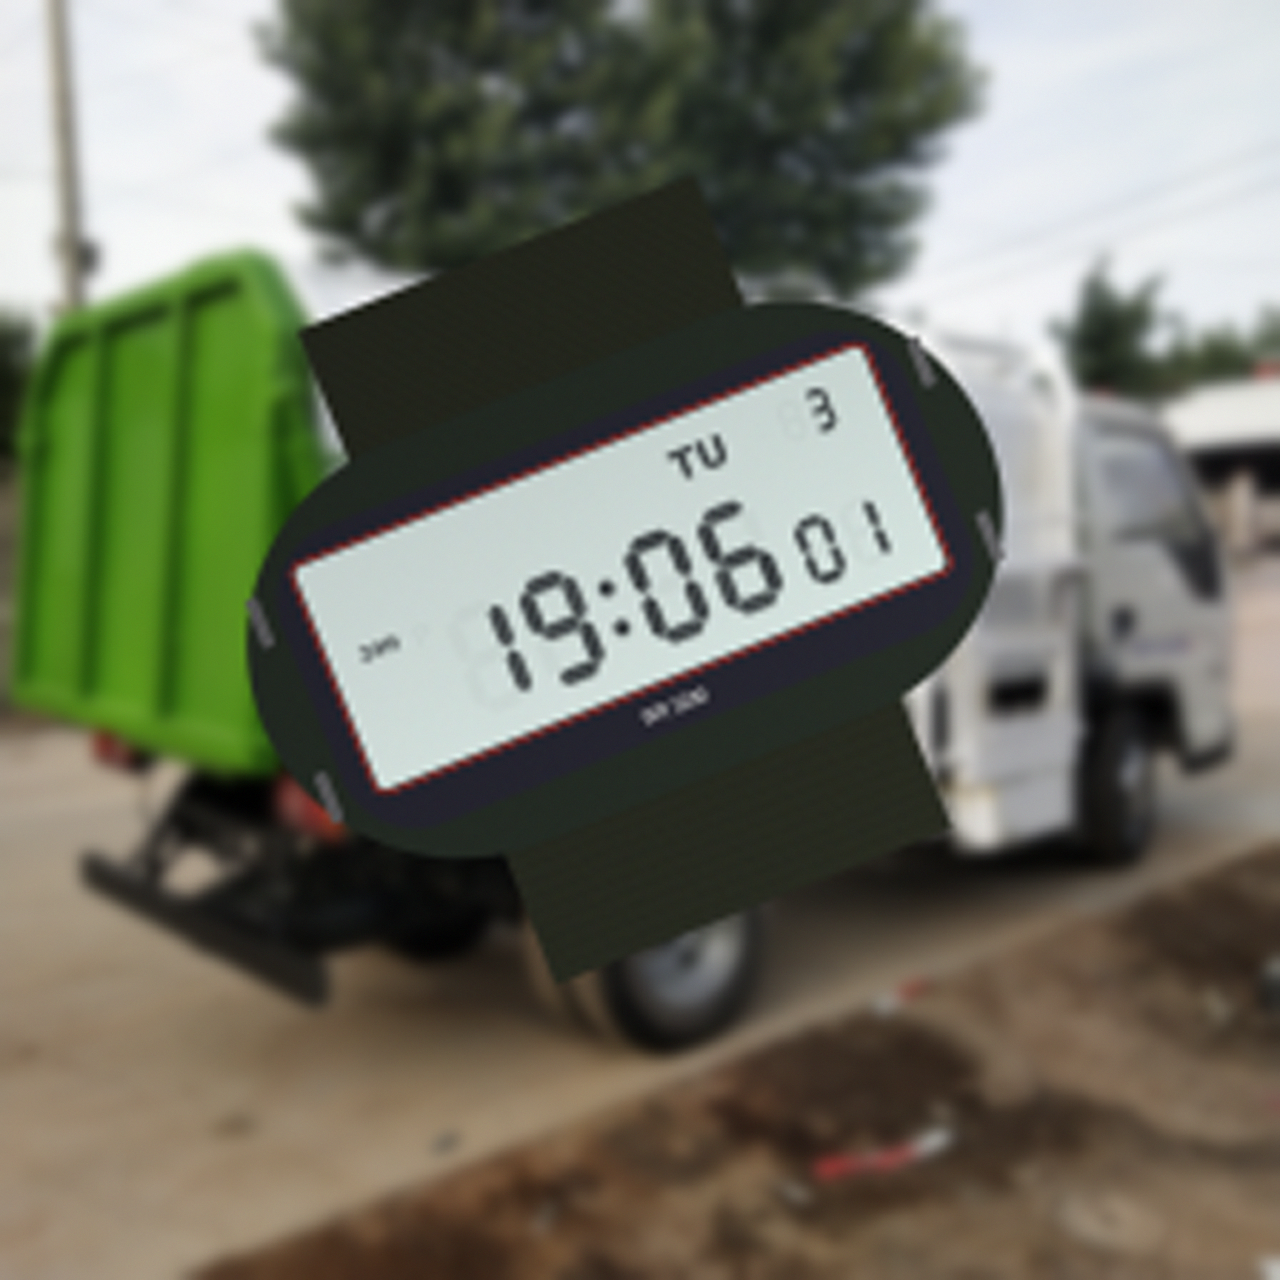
19:06:01
